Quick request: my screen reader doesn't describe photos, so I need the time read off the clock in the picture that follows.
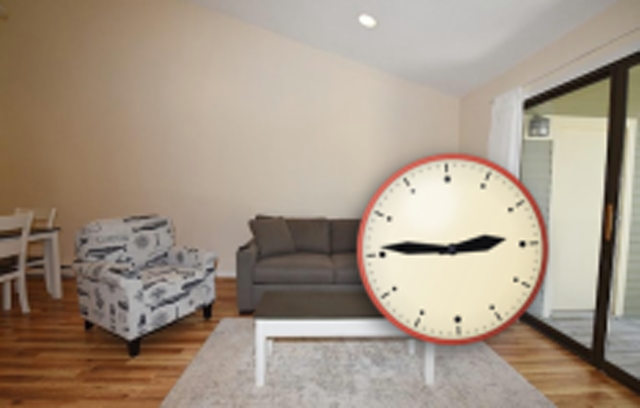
2:46
